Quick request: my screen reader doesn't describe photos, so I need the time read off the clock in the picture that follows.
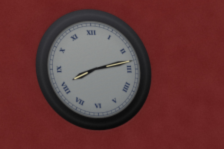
8:13
